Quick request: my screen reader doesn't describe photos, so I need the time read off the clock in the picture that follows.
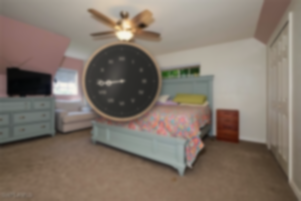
8:44
